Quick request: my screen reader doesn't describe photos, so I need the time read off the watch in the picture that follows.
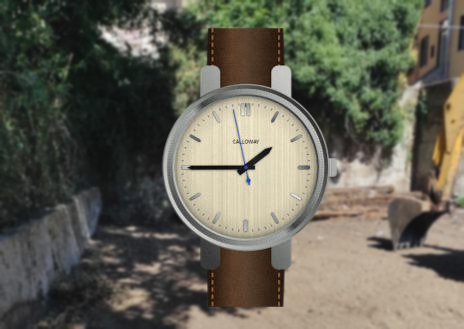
1:44:58
